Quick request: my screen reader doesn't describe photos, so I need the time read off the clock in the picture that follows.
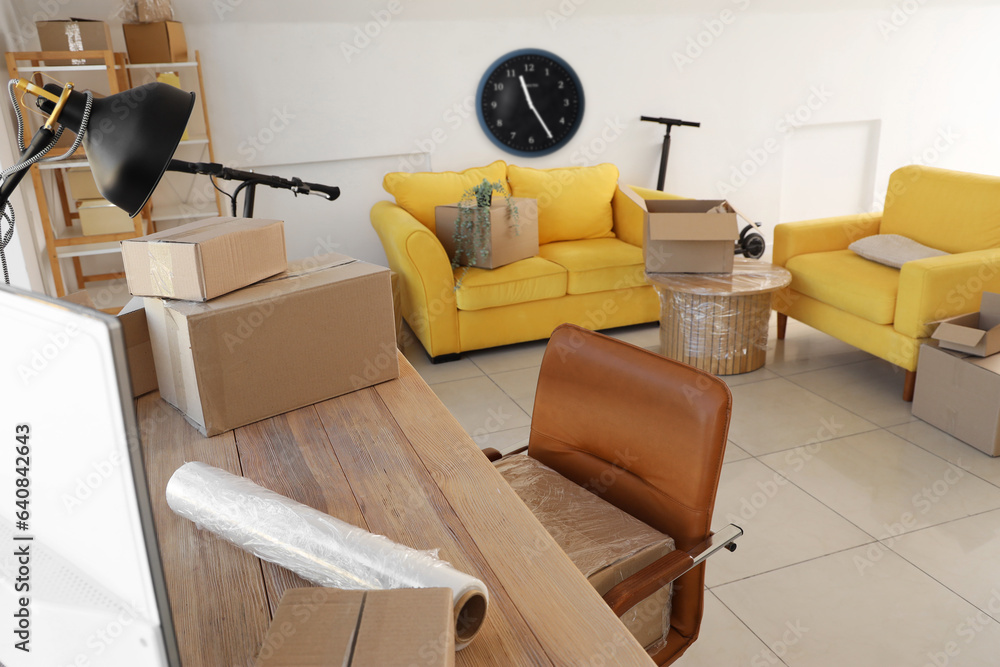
11:25
